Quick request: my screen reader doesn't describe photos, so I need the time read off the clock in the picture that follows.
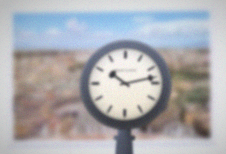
10:13
